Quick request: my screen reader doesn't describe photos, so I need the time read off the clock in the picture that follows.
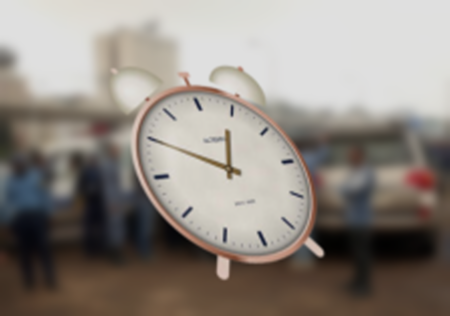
12:50
